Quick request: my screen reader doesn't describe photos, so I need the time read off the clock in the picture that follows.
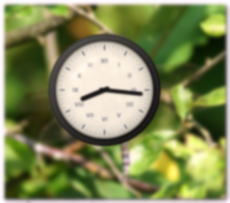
8:16
